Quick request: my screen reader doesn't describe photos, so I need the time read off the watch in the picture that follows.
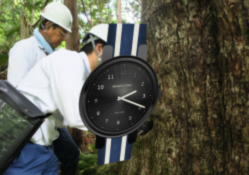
2:19
